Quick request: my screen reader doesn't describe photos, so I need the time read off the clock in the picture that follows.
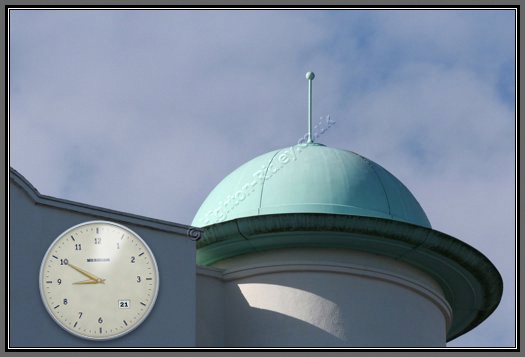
8:50
